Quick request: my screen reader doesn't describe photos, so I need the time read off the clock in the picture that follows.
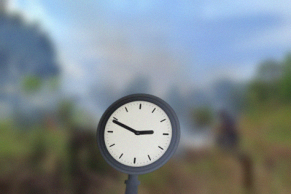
2:49
